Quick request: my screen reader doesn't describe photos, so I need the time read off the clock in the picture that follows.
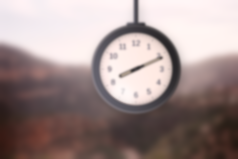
8:11
